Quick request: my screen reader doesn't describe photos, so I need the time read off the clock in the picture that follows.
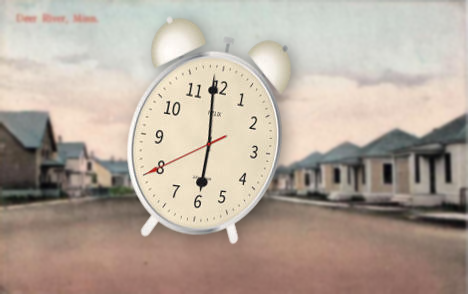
5:58:40
